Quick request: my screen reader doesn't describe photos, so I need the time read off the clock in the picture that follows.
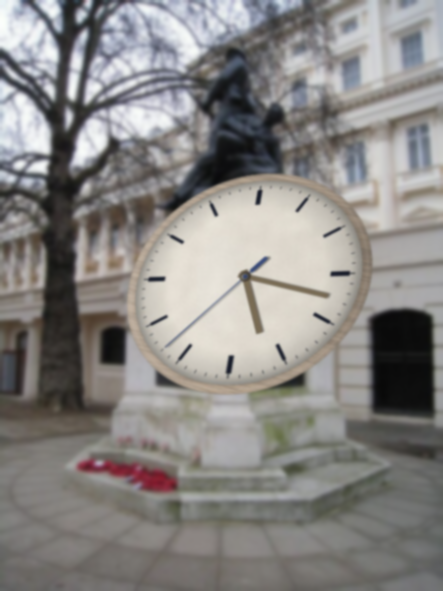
5:17:37
